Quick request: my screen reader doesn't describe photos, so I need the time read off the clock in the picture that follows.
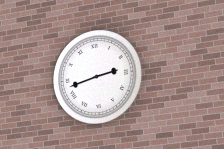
2:43
